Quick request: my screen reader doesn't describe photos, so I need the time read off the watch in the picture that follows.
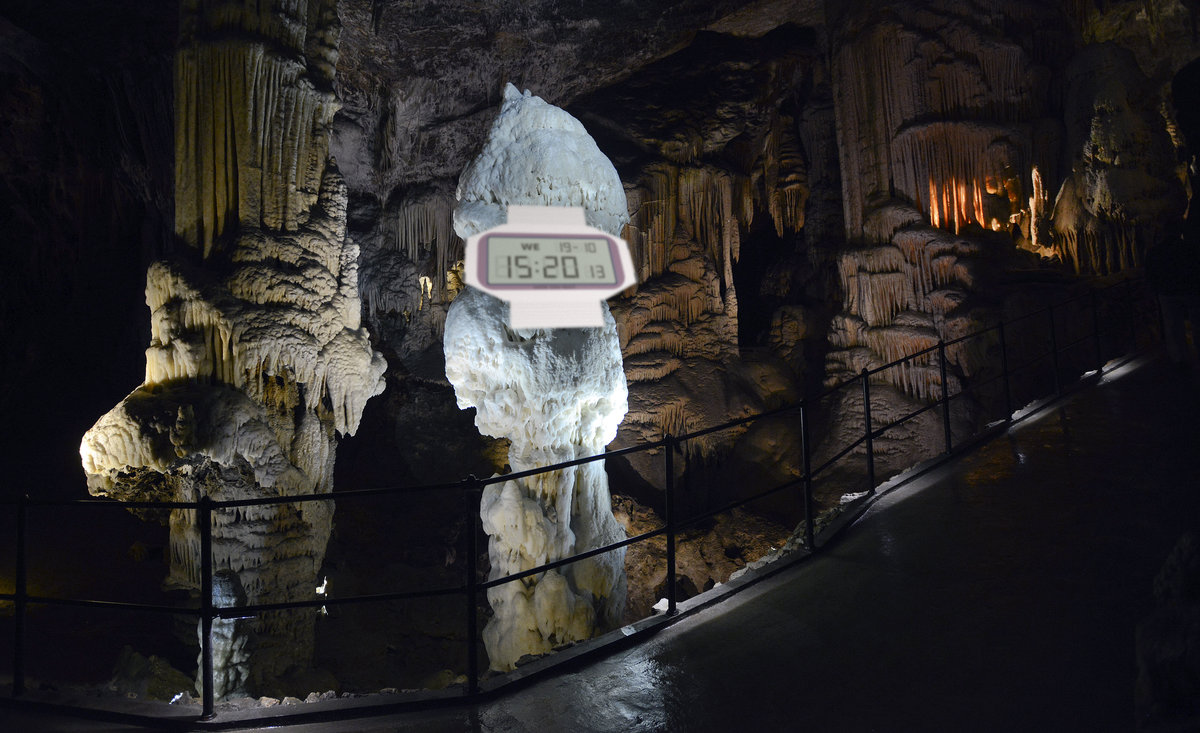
15:20:13
